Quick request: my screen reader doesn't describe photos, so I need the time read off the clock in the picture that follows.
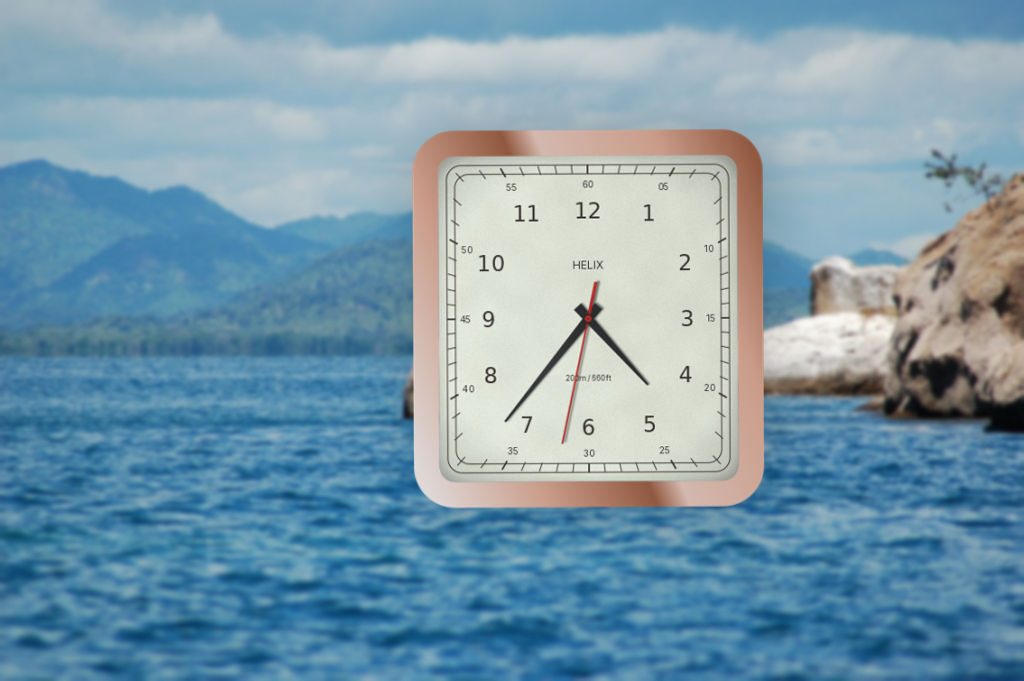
4:36:32
